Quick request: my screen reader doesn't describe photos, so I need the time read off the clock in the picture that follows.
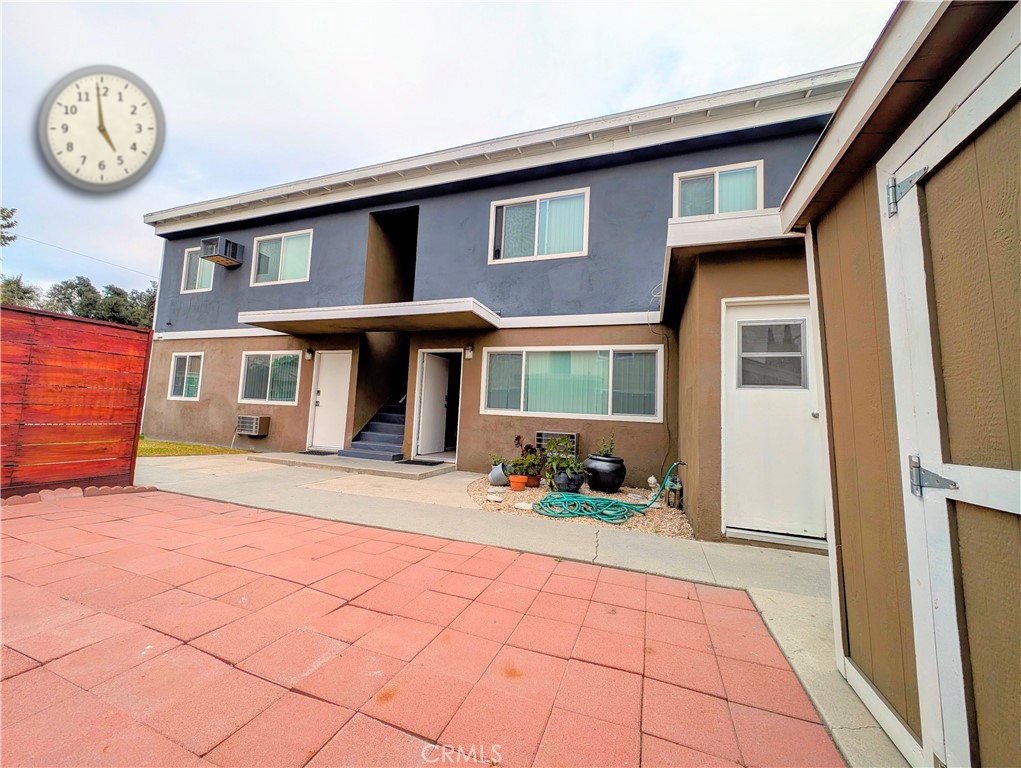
4:59
